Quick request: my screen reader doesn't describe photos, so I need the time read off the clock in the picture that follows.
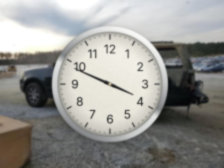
3:49
